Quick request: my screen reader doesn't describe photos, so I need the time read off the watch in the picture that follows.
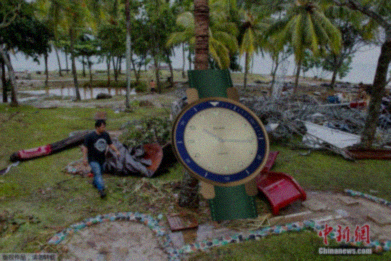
10:16
